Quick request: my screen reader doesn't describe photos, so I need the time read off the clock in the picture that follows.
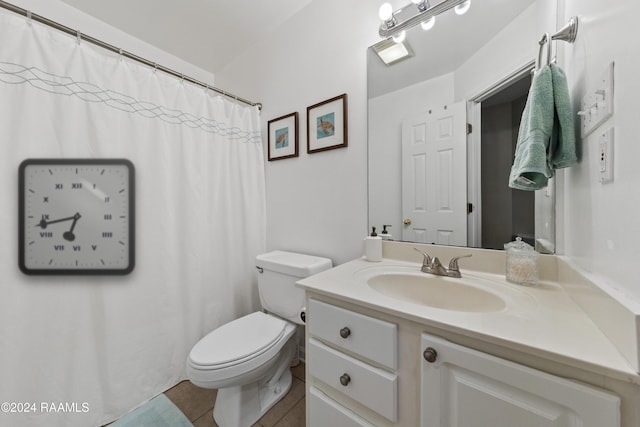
6:43
